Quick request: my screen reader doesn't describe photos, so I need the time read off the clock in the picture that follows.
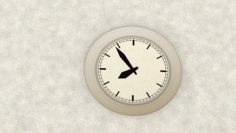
7:54
